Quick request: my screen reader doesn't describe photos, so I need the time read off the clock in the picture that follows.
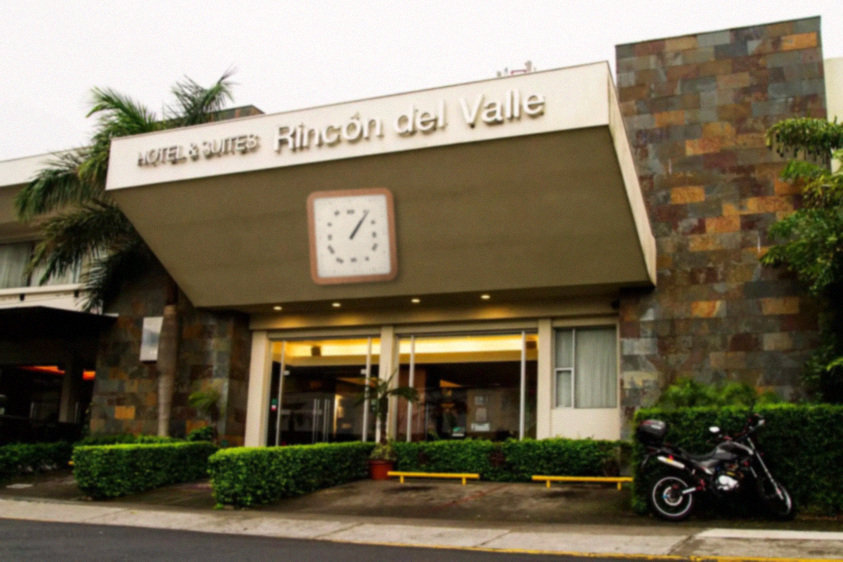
1:06
